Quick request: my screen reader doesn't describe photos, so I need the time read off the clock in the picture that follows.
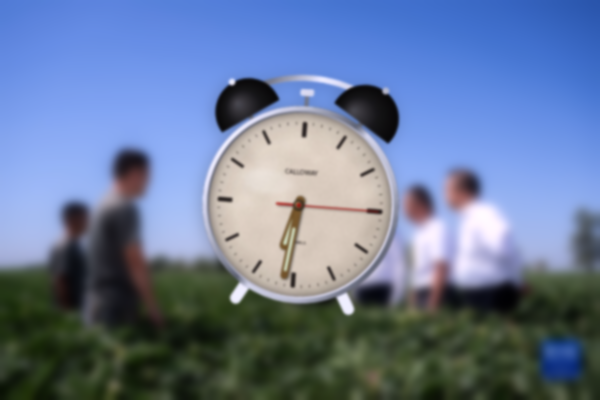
6:31:15
